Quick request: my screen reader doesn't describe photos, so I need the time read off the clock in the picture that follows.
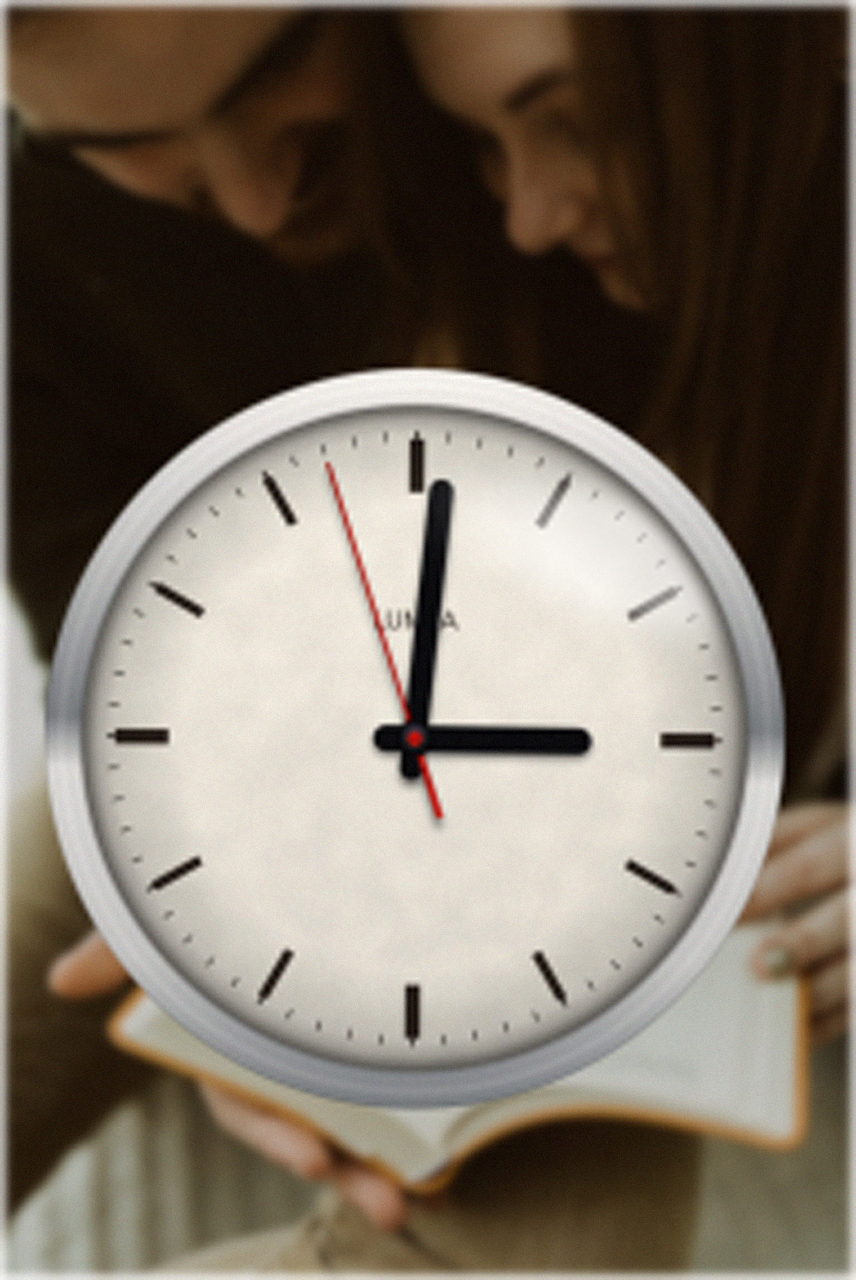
3:00:57
